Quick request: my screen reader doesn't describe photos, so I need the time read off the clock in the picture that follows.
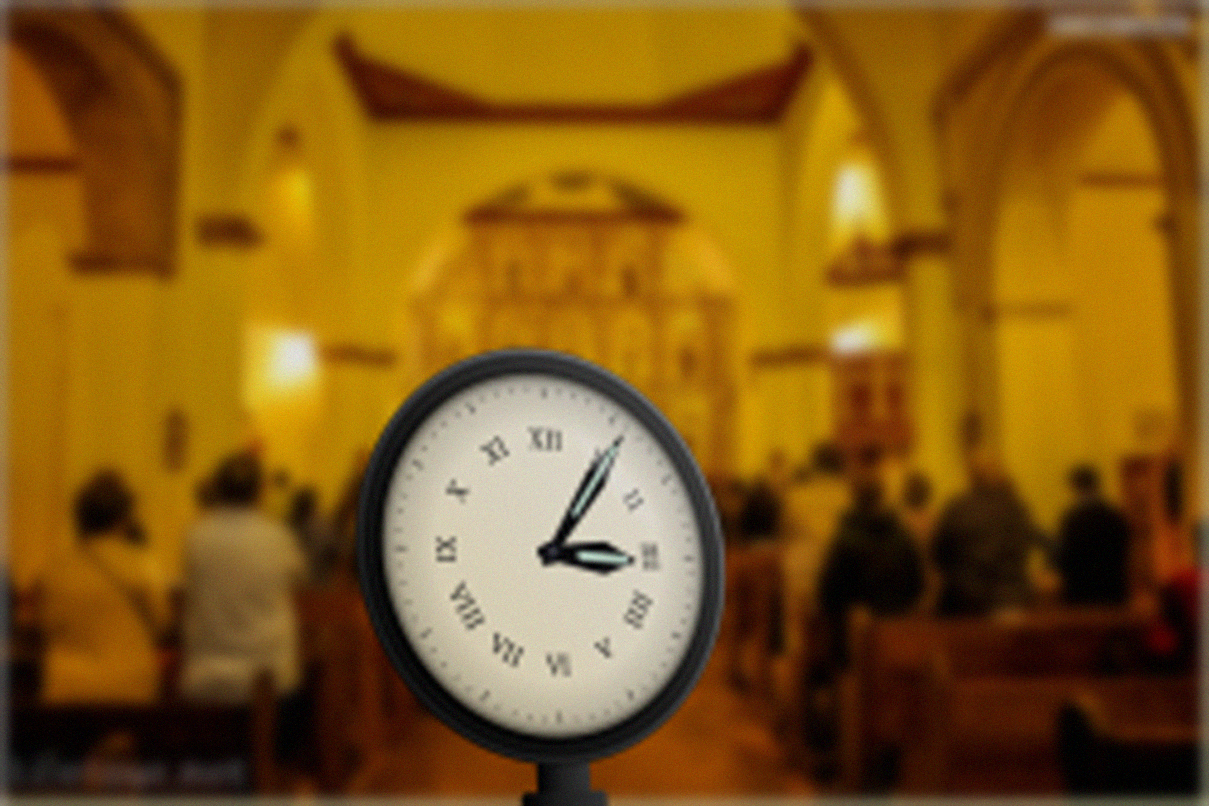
3:06
